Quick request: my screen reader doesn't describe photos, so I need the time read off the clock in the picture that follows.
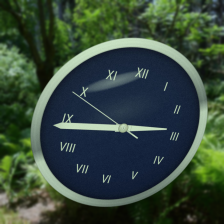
2:43:49
